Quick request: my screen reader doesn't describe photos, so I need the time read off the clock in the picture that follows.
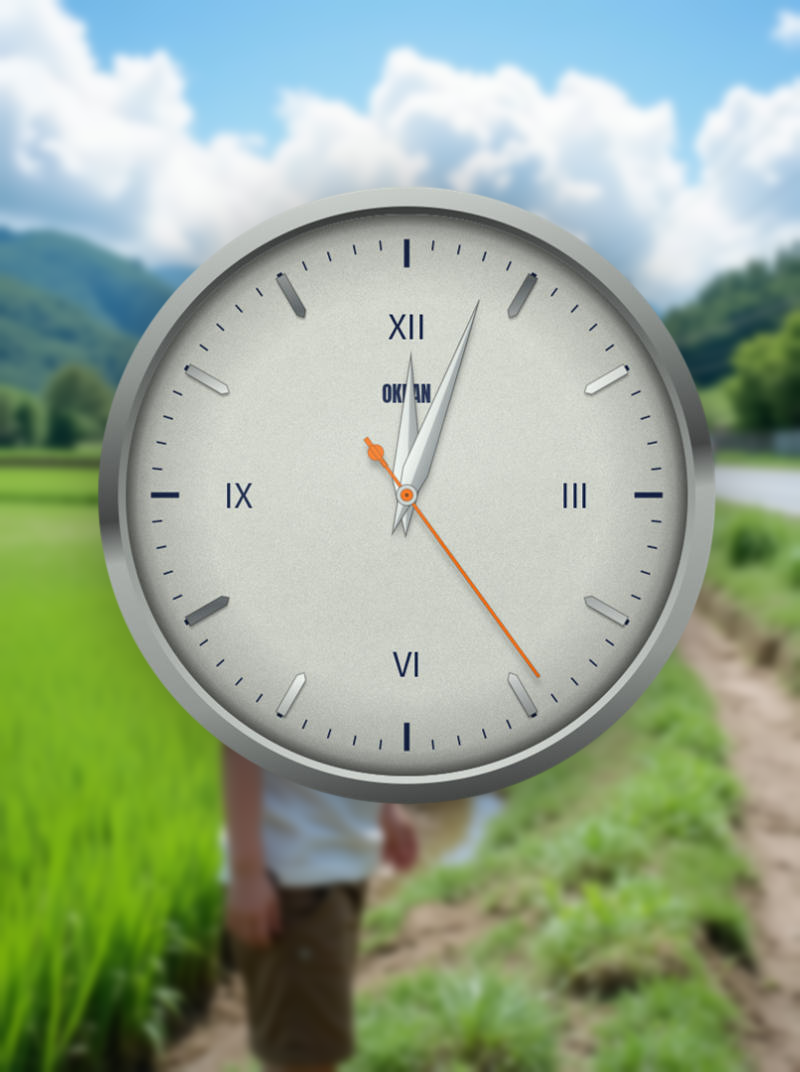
12:03:24
